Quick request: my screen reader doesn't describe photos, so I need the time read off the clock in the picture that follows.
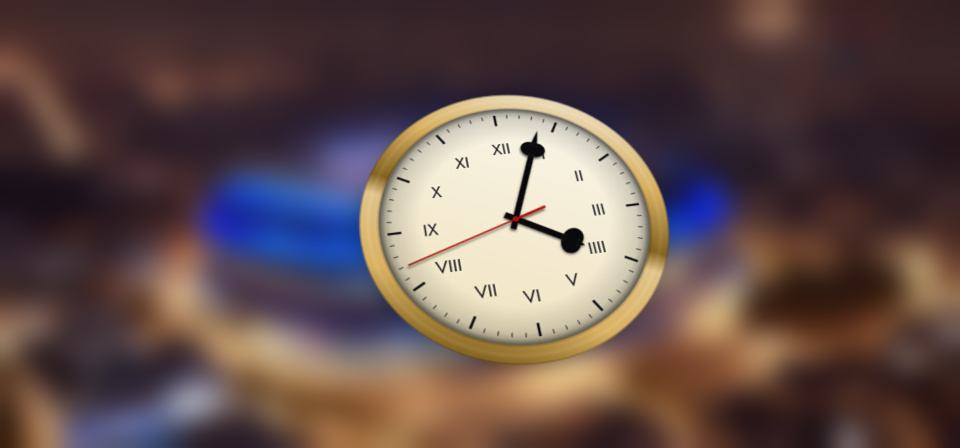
4:03:42
